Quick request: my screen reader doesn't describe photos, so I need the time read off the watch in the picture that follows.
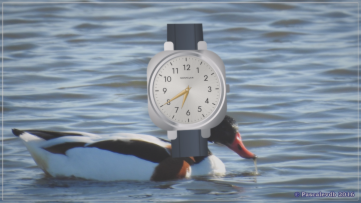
6:40
